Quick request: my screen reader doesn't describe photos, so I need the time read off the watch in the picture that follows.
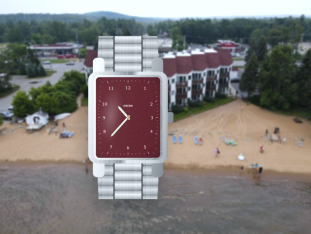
10:37
